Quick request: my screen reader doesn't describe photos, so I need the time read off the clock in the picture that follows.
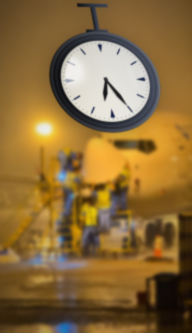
6:25
